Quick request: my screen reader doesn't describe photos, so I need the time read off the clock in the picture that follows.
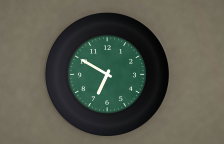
6:50
